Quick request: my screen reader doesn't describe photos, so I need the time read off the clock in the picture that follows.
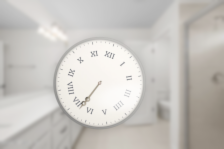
6:33
